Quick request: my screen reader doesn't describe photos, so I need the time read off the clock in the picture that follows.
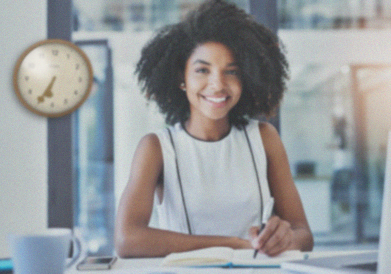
6:35
